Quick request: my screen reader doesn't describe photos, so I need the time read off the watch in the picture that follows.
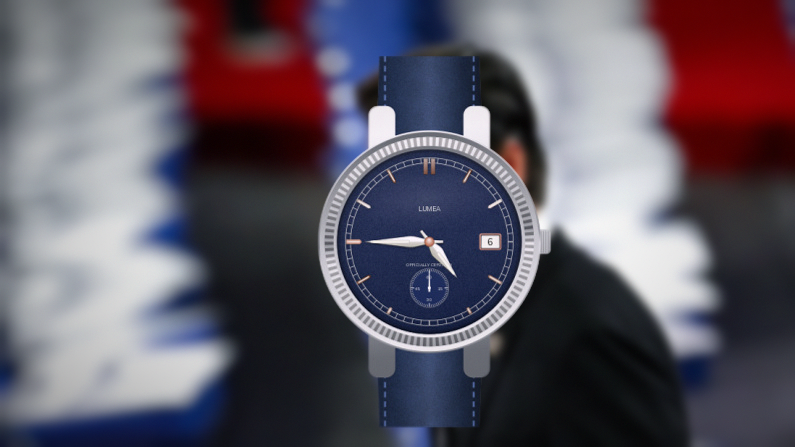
4:45
